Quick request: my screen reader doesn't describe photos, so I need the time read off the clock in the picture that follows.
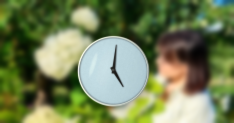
5:01
